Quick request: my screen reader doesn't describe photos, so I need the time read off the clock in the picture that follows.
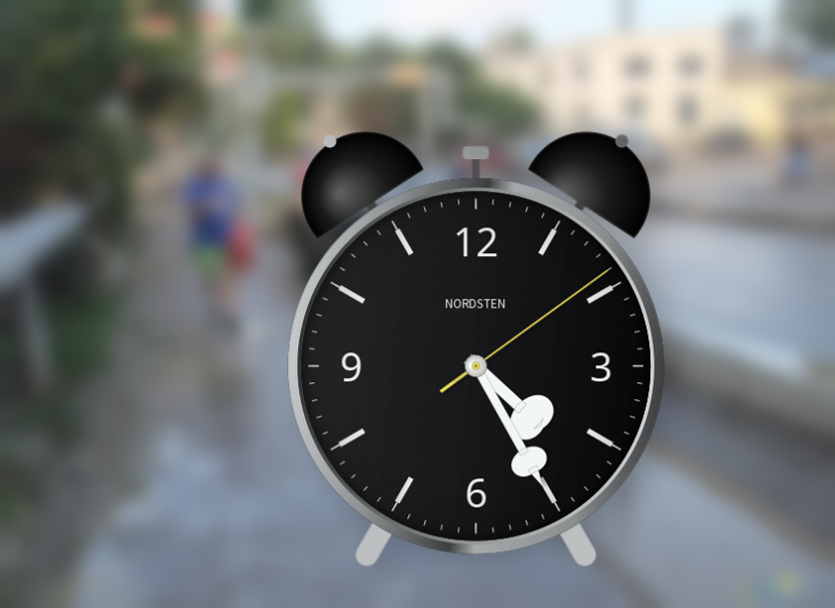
4:25:09
